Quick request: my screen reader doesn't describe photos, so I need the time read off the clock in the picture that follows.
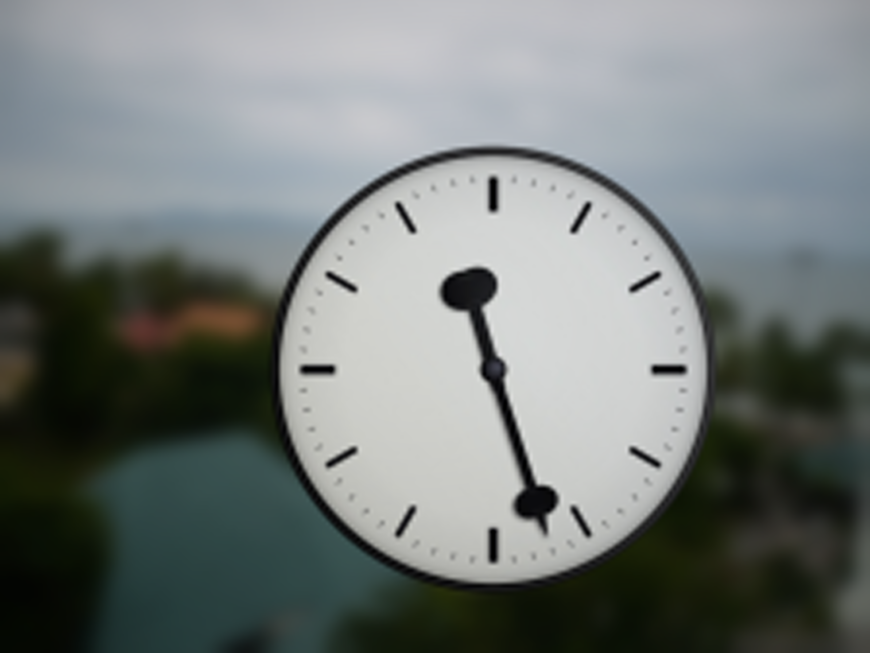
11:27
